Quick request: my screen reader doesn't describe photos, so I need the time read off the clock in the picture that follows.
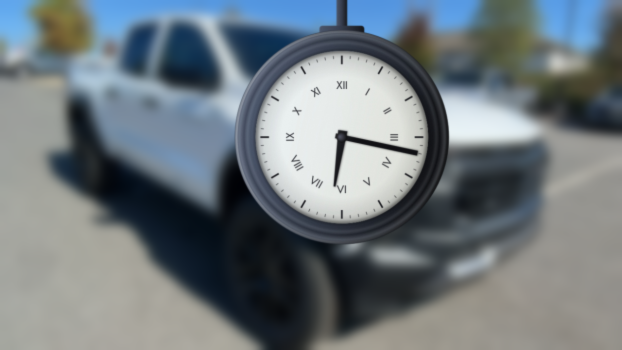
6:17
